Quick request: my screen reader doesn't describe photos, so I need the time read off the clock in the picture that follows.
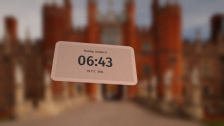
6:43
